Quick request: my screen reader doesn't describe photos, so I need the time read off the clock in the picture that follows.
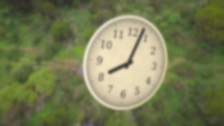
8:03
